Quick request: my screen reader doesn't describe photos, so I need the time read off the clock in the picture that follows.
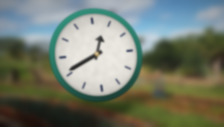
12:41
